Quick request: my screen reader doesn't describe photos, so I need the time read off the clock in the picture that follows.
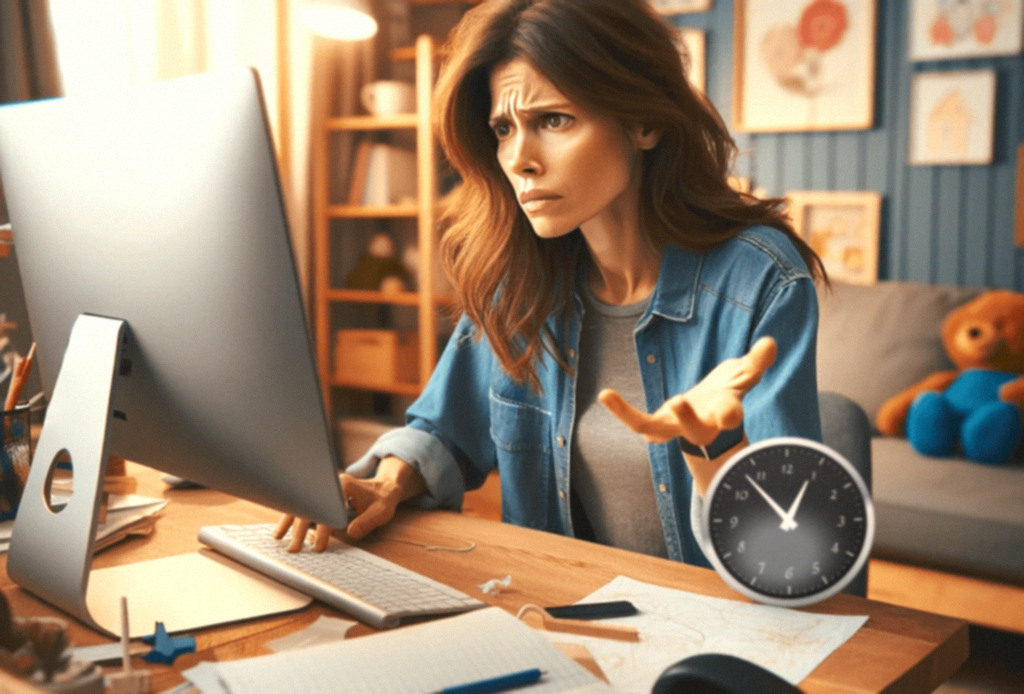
12:53
